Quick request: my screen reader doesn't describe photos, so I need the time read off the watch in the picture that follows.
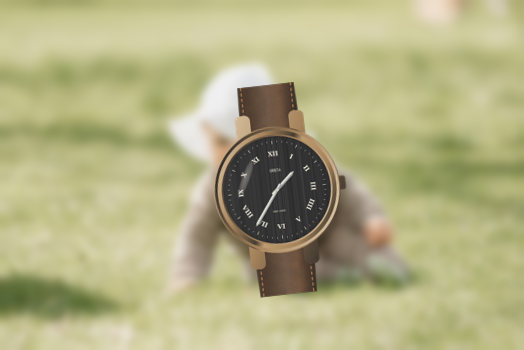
1:36
